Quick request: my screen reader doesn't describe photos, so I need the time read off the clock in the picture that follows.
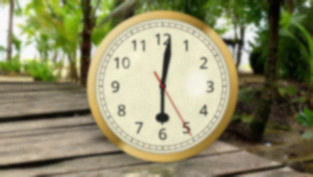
6:01:25
